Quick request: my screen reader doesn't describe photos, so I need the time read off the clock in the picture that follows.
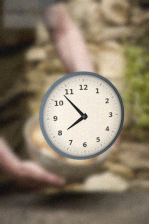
7:53
